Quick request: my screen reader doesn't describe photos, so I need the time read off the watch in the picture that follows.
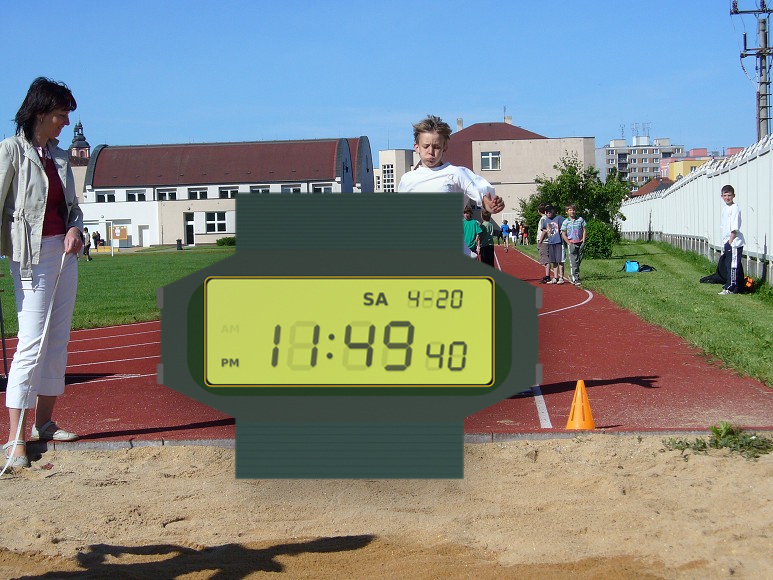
11:49:40
